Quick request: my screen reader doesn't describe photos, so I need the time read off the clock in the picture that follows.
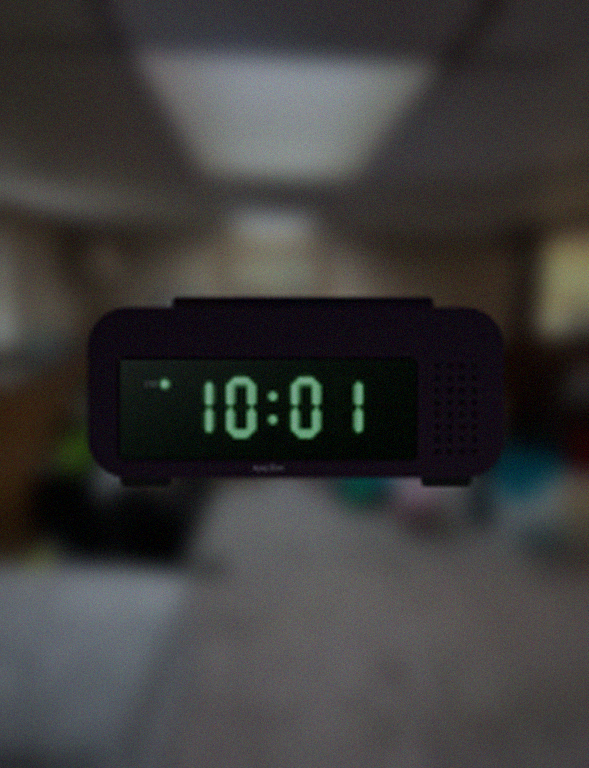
10:01
